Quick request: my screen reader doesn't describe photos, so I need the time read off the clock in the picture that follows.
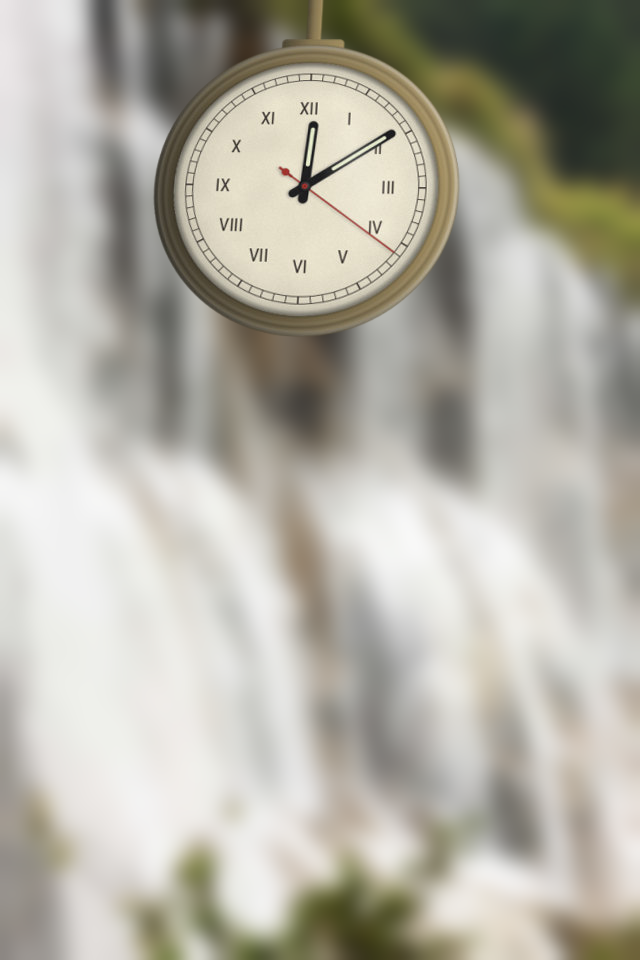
12:09:21
